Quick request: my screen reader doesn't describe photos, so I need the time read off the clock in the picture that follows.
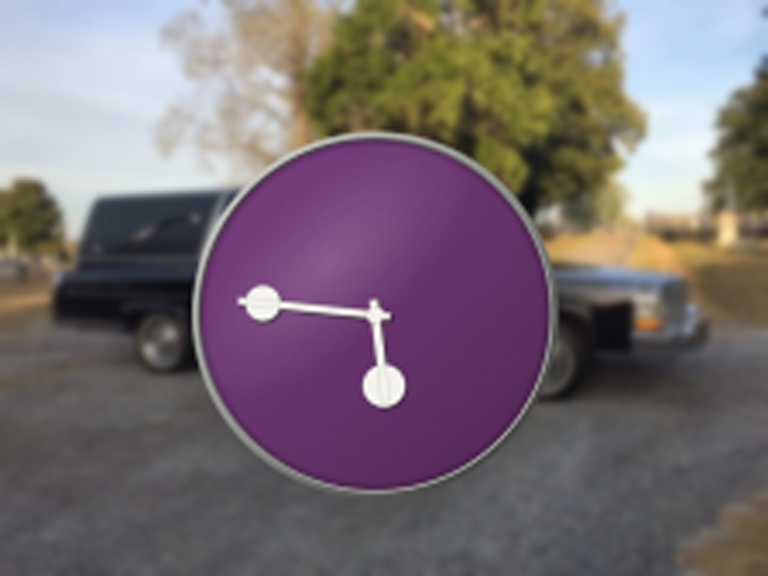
5:46
